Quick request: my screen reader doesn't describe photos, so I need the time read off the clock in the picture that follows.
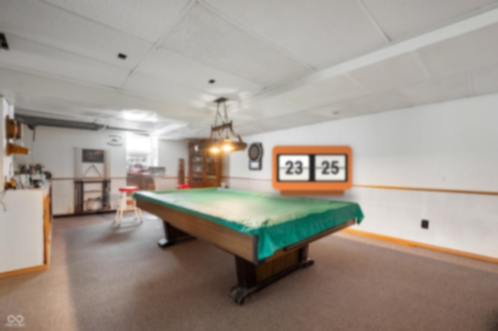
23:25
